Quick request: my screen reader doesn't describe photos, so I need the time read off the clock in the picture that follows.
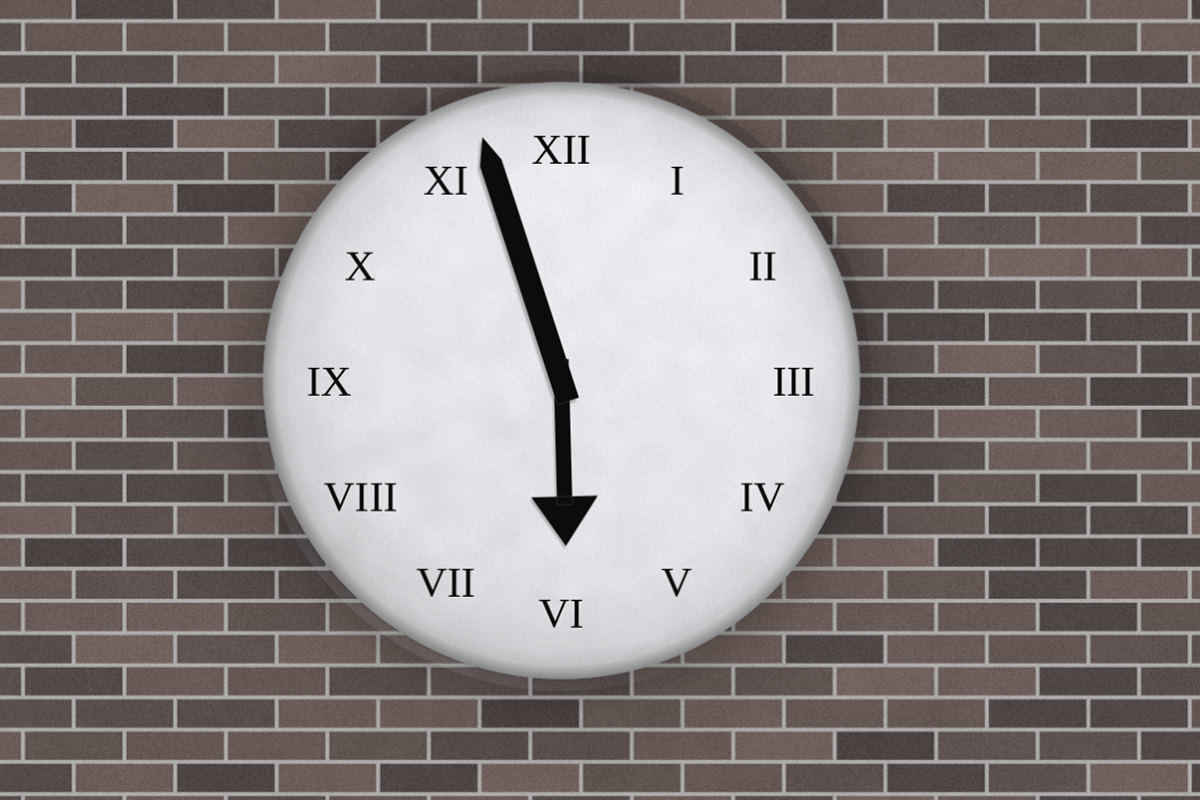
5:57
